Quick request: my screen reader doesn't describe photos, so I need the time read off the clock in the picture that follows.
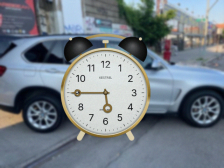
5:45
